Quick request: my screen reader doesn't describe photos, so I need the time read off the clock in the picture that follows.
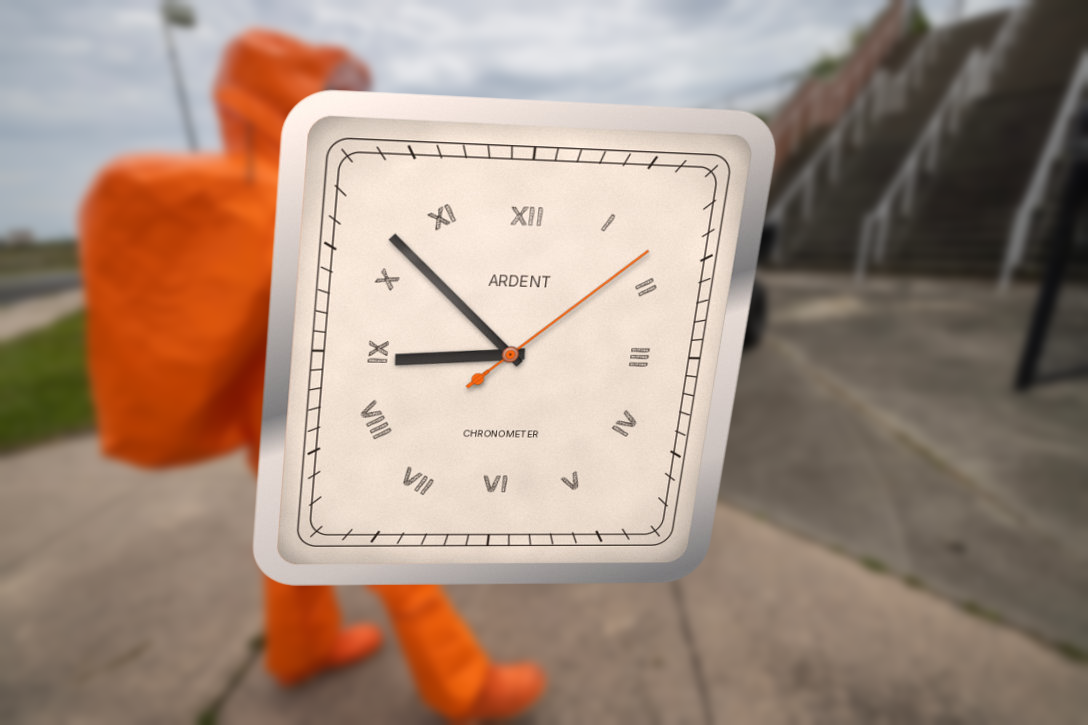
8:52:08
